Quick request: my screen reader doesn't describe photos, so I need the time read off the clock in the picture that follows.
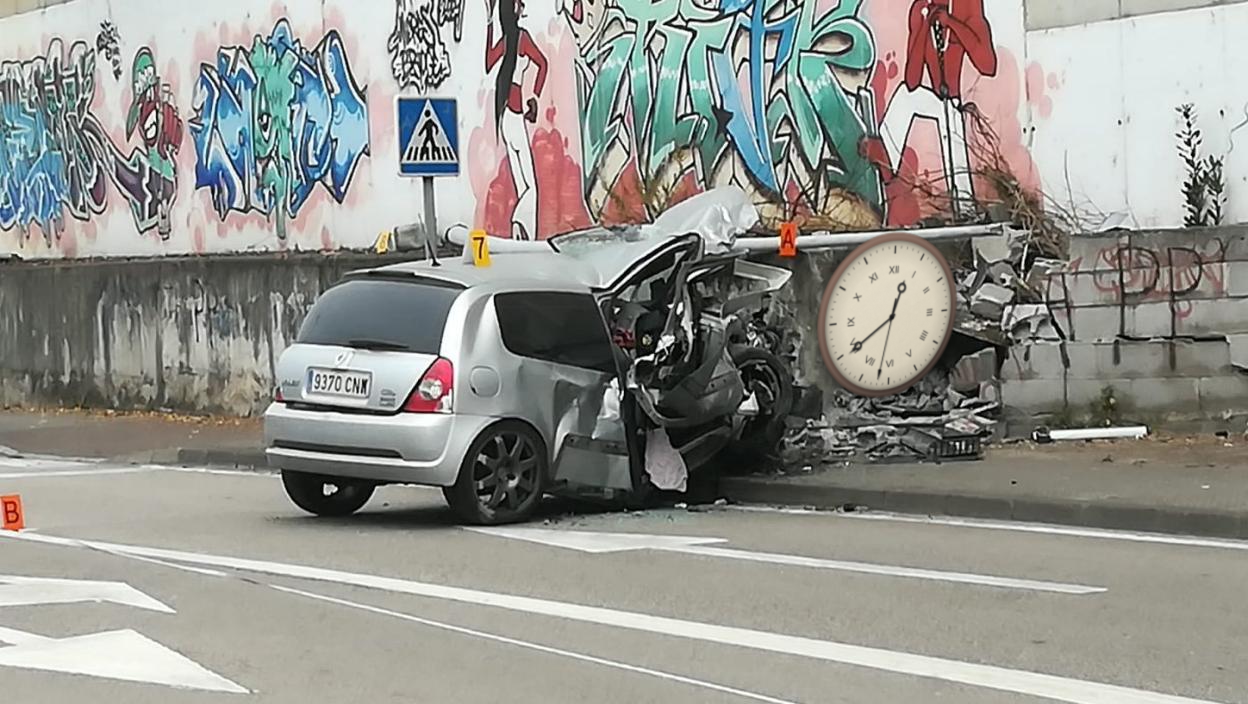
12:39:32
